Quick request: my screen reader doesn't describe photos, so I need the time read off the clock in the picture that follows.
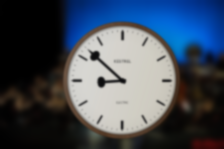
8:52
